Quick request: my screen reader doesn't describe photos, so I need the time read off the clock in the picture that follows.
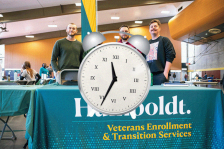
11:34
